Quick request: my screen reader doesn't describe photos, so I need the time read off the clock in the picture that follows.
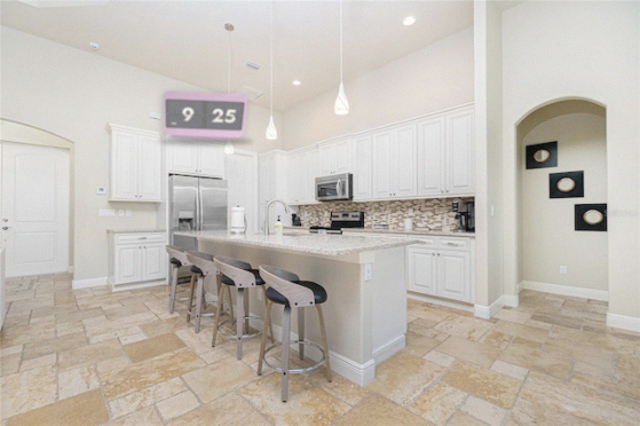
9:25
